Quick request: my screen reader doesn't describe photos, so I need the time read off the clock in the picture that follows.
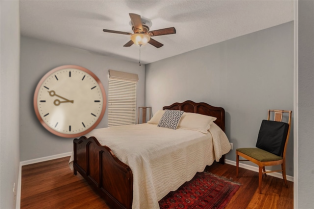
8:49
